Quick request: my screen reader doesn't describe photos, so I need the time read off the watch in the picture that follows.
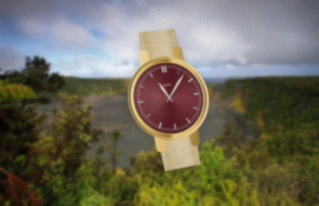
11:07
